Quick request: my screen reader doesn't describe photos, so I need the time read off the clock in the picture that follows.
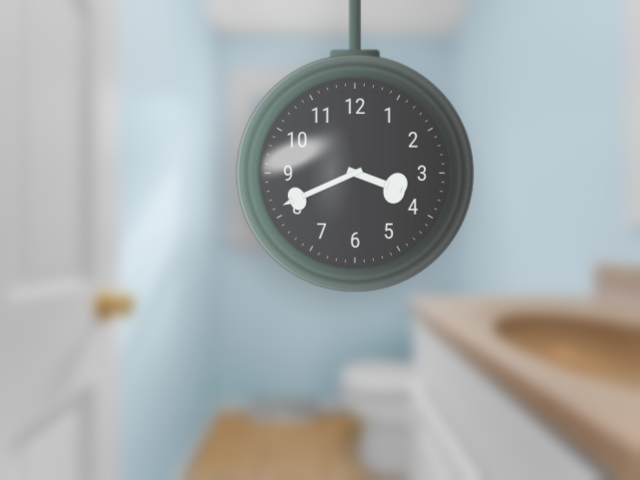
3:41
